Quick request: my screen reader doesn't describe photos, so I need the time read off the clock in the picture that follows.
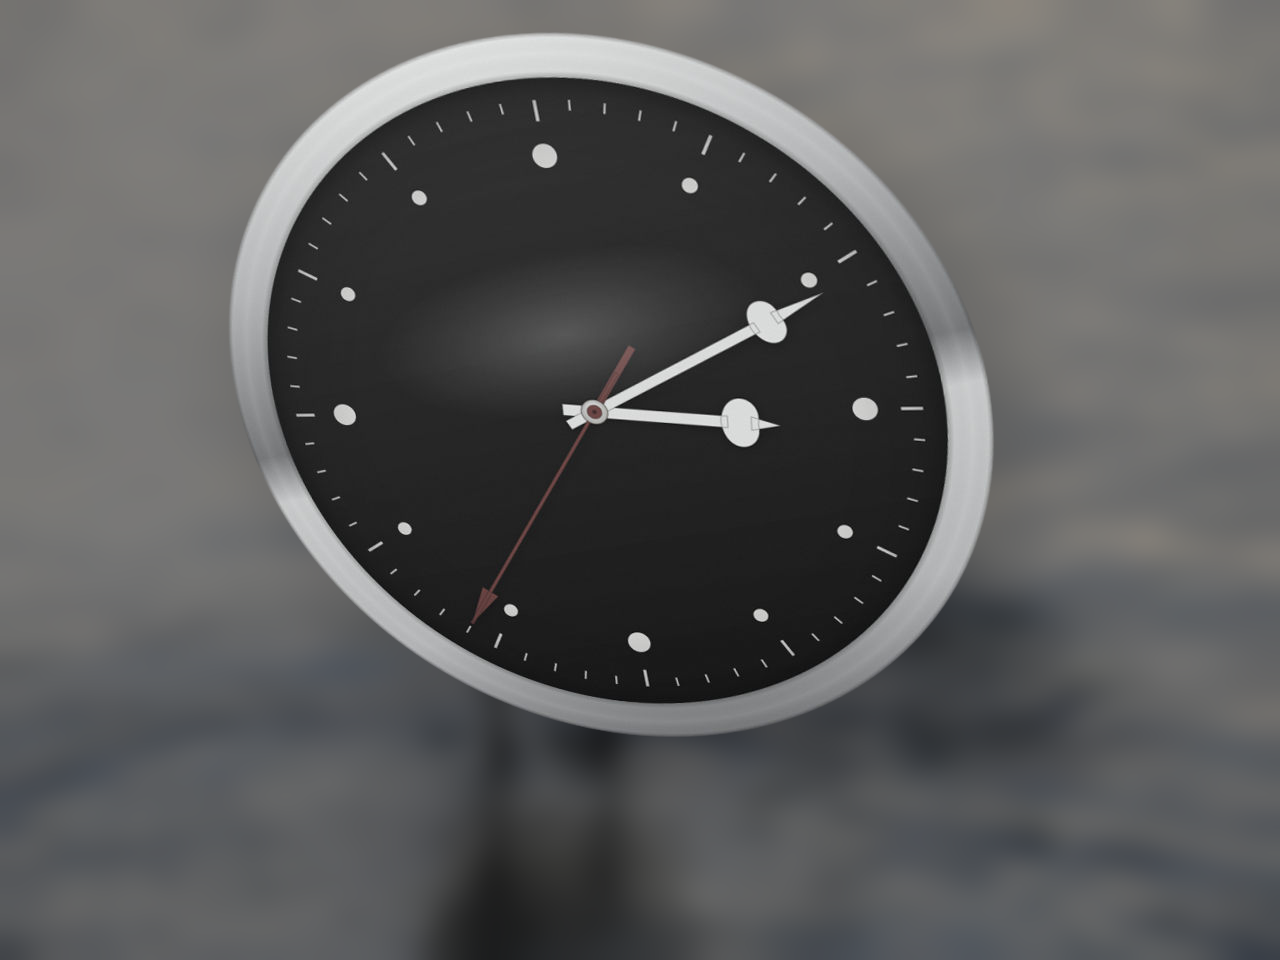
3:10:36
